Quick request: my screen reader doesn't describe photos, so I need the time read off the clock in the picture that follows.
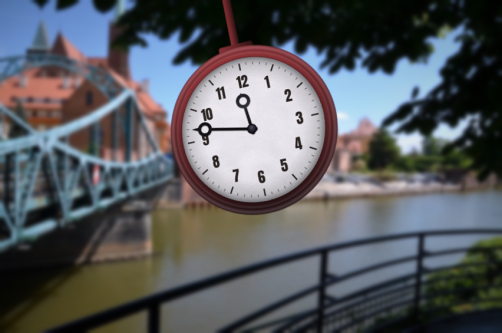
11:47
